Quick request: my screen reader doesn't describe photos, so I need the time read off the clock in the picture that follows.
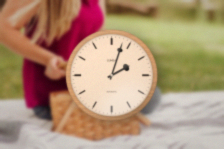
2:03
